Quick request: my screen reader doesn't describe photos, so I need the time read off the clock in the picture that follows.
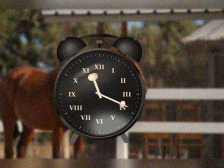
11:19
